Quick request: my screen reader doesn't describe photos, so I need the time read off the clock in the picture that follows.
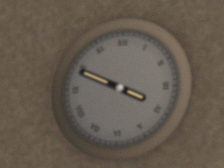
3:49
